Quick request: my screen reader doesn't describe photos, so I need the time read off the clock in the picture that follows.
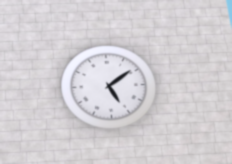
5:09
